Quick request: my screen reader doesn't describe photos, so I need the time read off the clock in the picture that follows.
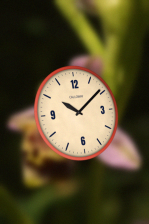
10:09
